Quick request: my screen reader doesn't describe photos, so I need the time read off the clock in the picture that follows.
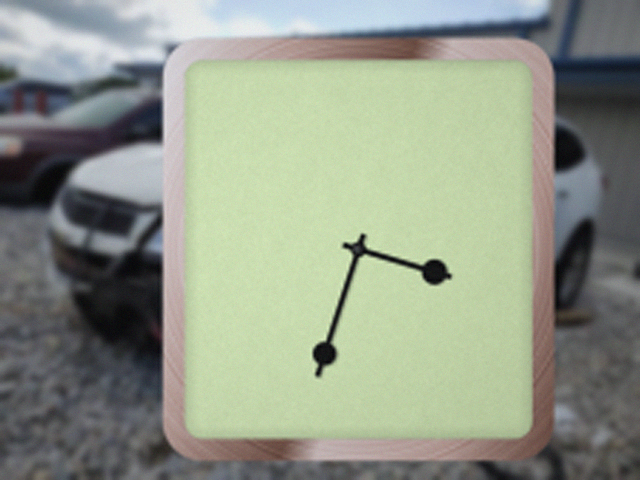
3:33
